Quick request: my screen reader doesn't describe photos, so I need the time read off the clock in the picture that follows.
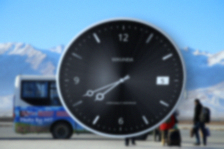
7:41
